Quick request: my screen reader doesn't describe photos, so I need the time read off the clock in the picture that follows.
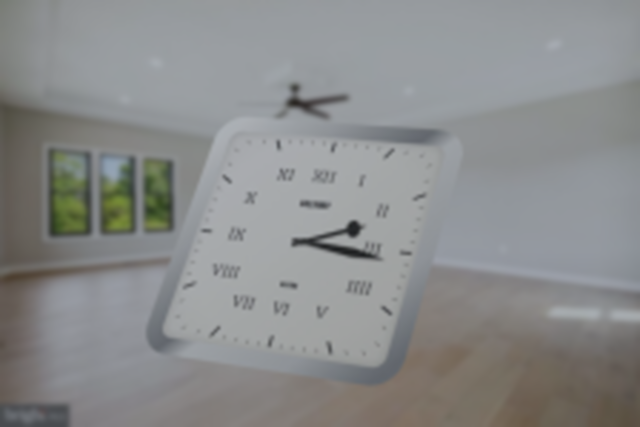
2:16
